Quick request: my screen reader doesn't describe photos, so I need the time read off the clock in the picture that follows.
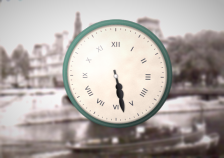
5:28
